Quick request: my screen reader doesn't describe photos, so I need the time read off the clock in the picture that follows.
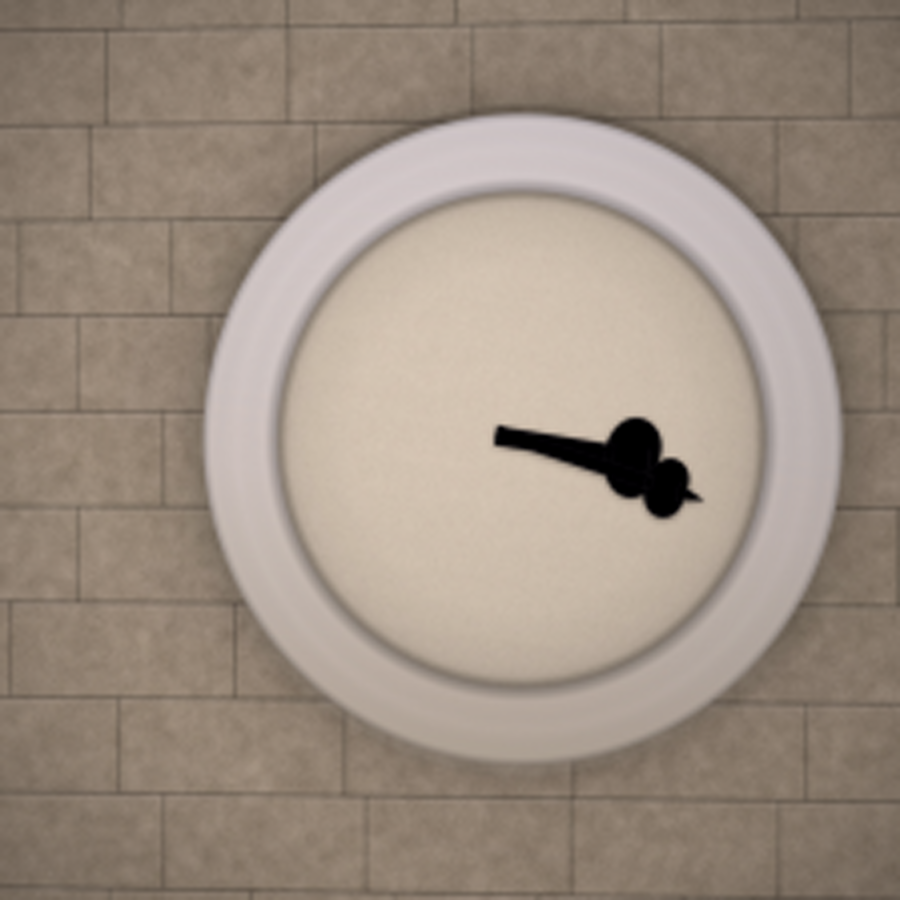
3:18
